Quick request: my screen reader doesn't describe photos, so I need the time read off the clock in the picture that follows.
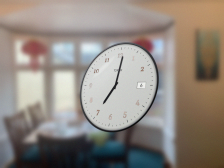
7:01
